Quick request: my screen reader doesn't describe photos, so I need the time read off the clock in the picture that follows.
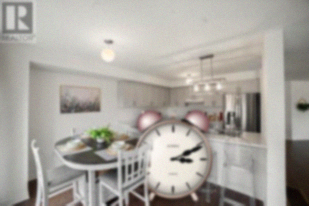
3:11
